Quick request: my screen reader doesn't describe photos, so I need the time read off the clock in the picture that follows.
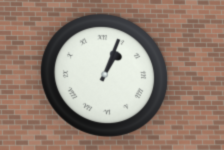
1:04
